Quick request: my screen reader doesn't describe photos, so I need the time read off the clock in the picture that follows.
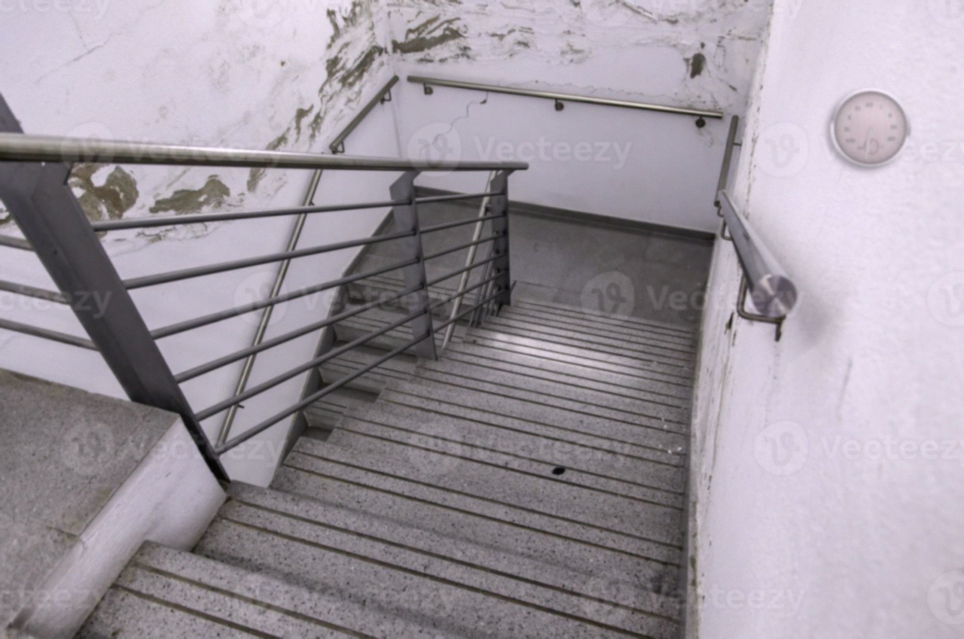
6:32
